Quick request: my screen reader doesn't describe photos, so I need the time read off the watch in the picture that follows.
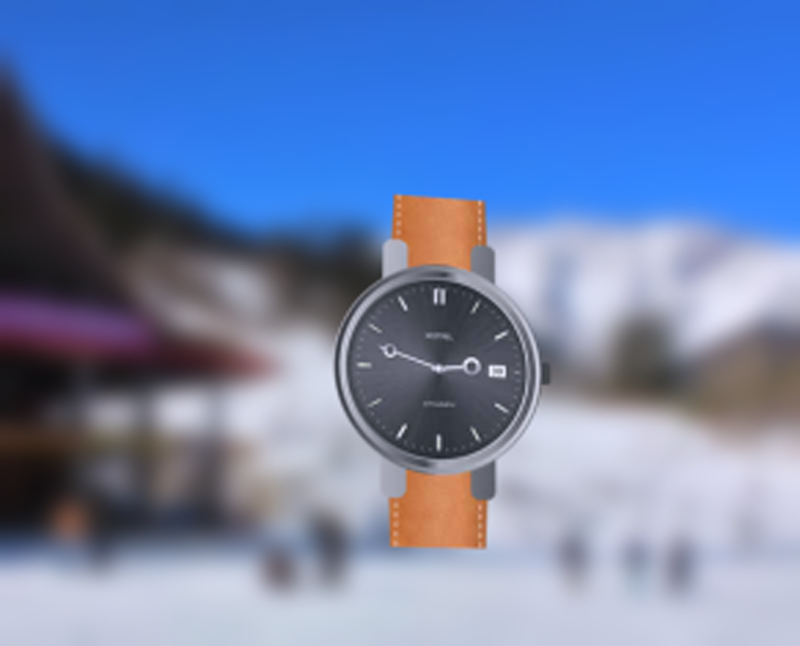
2:48
